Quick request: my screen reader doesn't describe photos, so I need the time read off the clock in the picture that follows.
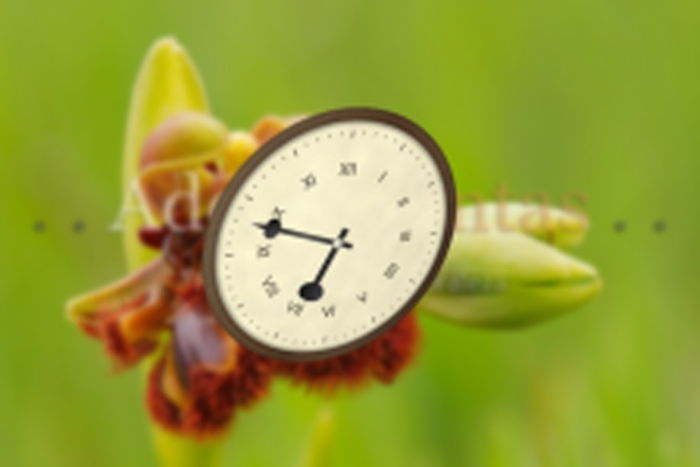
6:48
